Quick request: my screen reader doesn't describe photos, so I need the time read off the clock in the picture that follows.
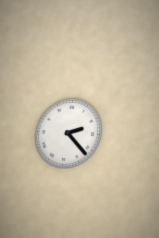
2:22
